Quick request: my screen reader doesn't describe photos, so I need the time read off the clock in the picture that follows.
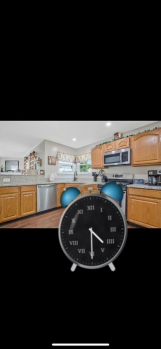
4:30
